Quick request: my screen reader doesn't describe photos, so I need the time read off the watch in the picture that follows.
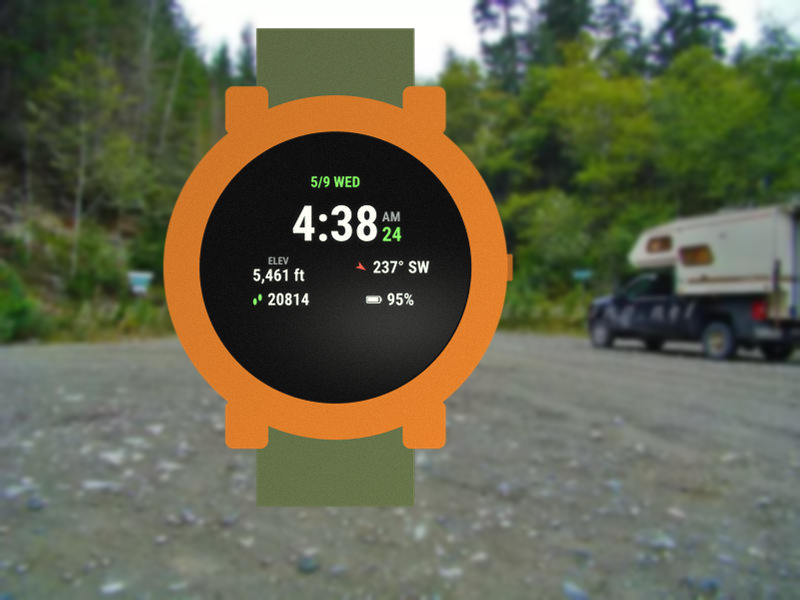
4:38:24
